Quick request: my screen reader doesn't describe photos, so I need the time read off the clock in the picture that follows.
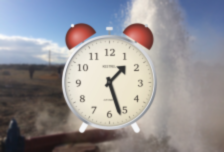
1:27
